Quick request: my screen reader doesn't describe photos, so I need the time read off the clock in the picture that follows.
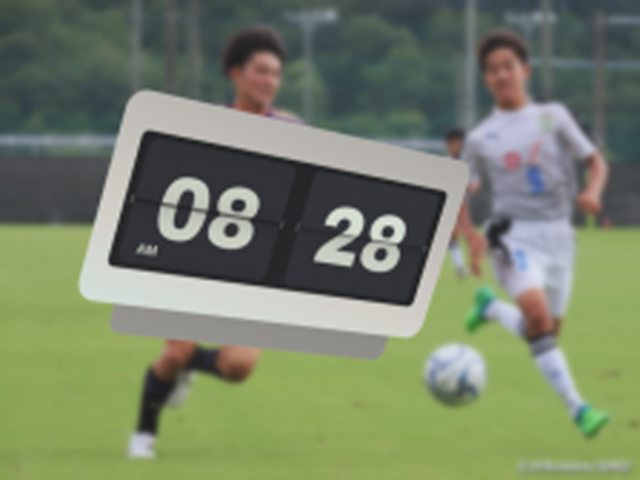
8:28
